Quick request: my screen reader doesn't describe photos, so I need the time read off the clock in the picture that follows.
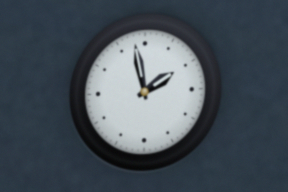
1:58
